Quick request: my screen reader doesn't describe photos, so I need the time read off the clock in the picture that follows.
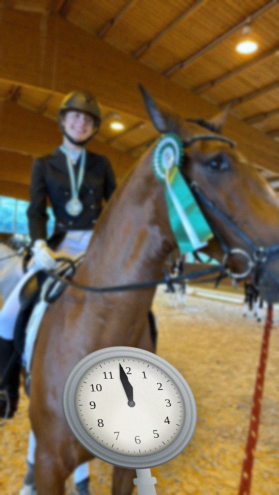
11:59
